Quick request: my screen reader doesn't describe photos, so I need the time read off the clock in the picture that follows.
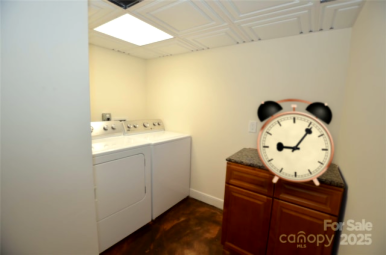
9:06
